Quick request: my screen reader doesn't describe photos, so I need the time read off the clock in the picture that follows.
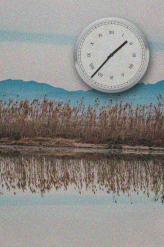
1:37
